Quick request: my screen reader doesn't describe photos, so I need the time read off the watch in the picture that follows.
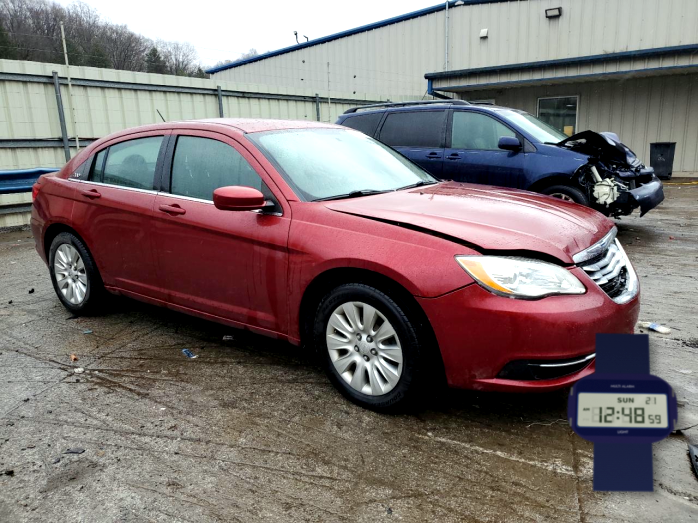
12:48
